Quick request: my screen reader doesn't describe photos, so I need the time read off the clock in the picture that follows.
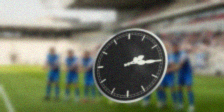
2:15
